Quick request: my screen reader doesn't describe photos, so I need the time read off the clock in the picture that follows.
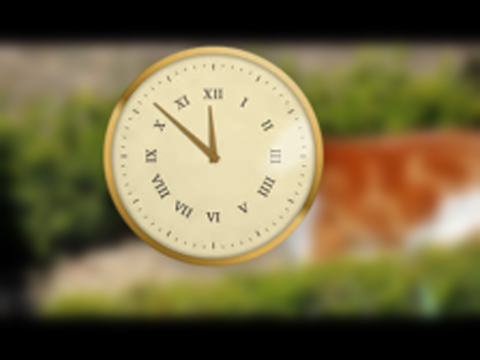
11:52
